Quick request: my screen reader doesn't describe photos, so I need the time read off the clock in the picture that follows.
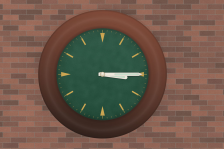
3:15
